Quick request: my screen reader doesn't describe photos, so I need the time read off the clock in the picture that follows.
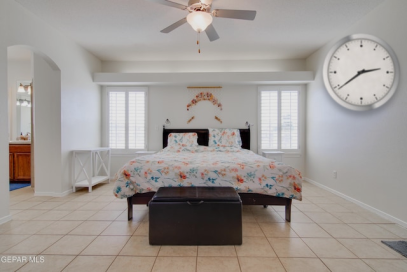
2:39
